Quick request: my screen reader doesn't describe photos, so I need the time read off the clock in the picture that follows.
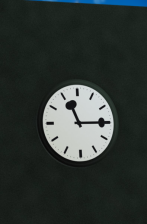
11:15
